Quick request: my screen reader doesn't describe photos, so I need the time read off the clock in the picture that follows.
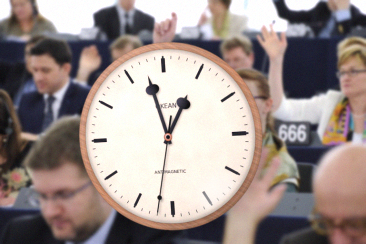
12:57:32
